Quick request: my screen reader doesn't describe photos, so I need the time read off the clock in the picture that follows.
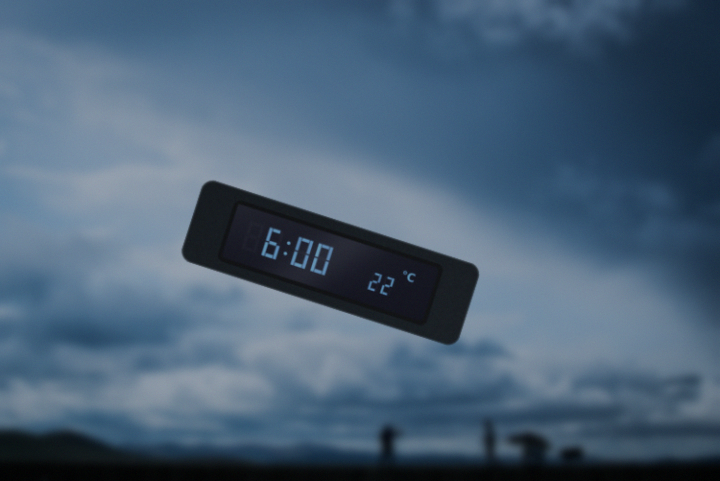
6:00
